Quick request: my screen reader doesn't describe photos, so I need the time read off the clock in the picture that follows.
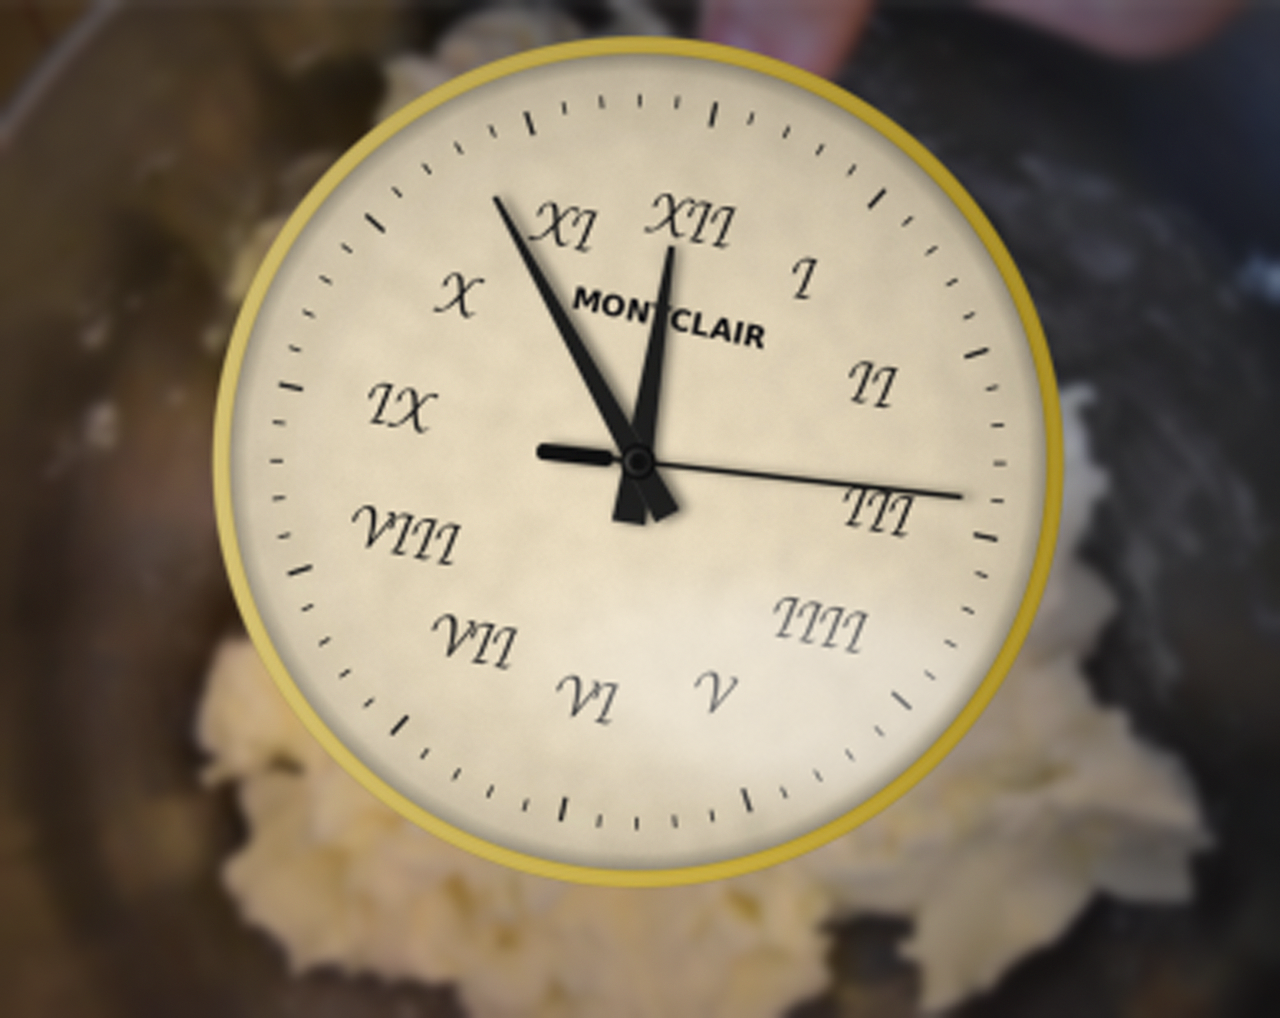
11:53:14
